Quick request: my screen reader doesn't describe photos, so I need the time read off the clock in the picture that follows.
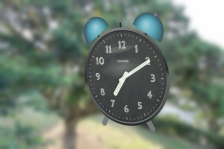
7:10
